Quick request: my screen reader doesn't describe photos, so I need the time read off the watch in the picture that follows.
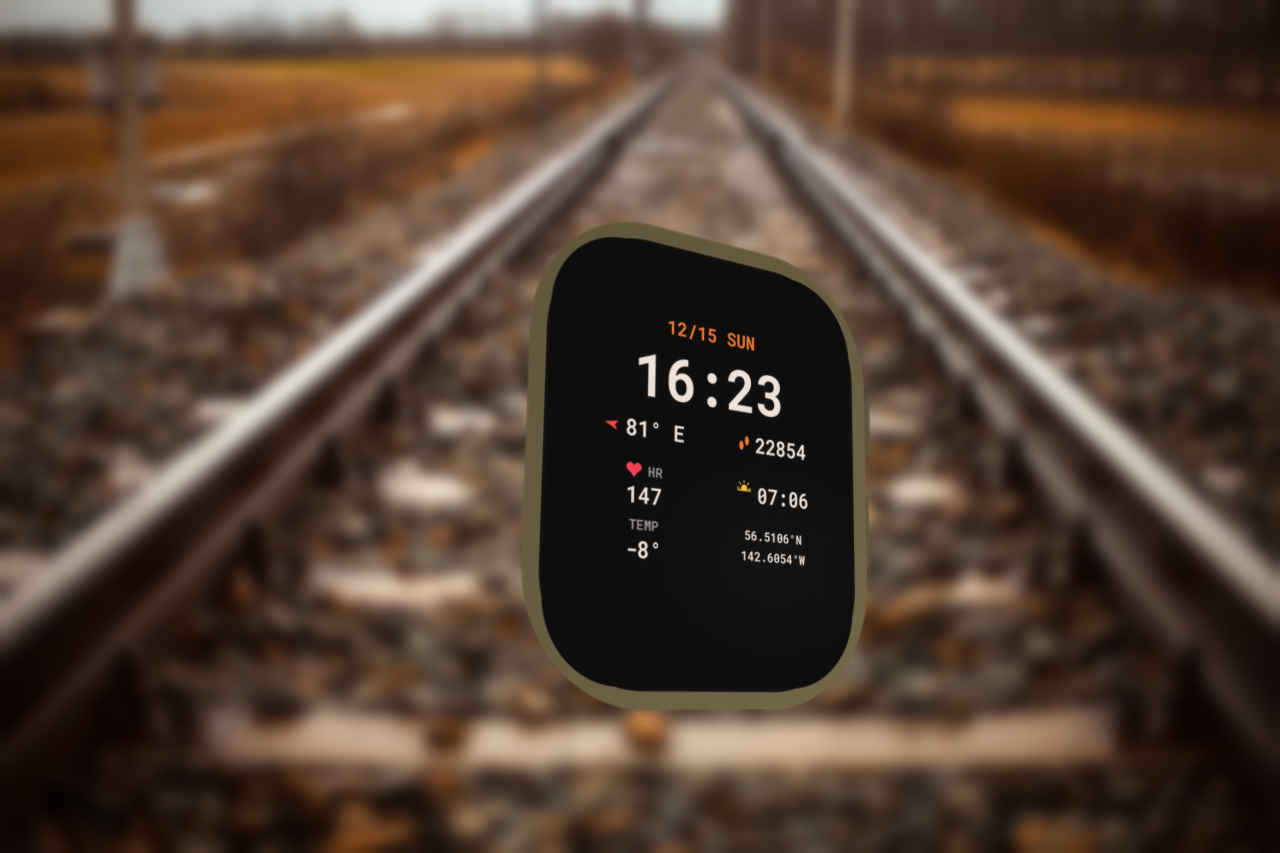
16:23
